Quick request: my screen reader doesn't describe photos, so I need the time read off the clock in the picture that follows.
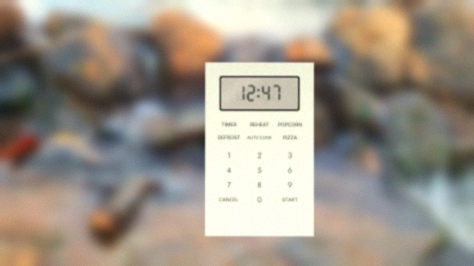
12:47
